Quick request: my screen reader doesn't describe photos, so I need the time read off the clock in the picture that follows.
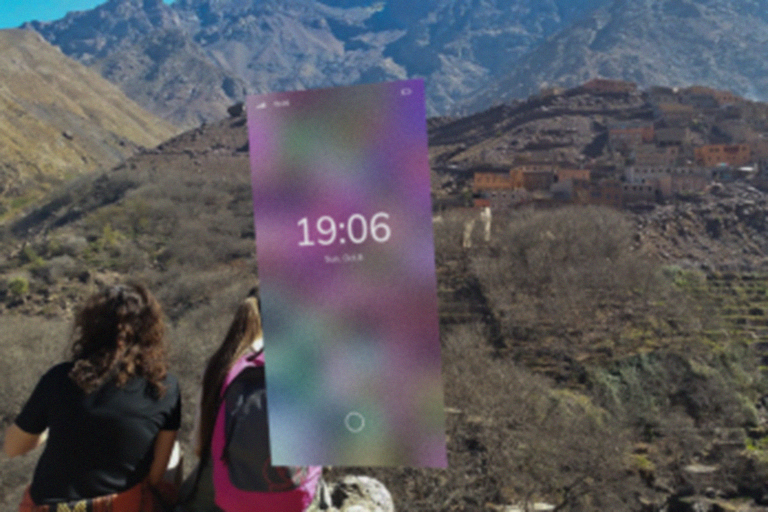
19:06
